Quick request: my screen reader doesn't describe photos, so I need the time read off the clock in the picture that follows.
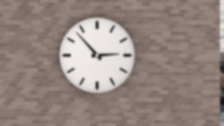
2:53
